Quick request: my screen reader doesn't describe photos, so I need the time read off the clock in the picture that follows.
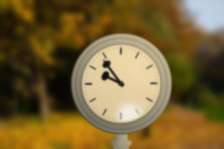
9:54
